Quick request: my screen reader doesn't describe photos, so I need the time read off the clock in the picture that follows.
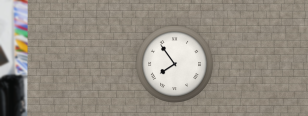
7:54
